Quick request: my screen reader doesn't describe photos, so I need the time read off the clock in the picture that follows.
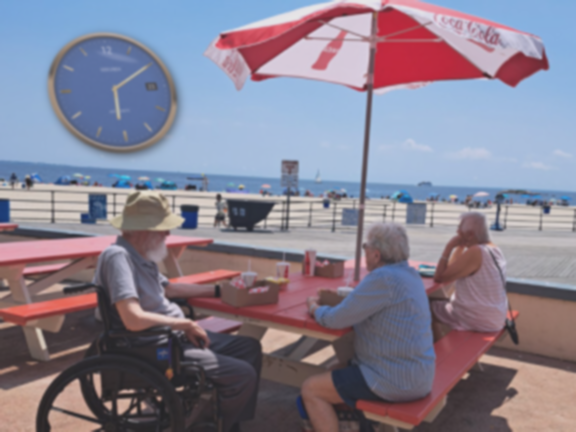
6:10
